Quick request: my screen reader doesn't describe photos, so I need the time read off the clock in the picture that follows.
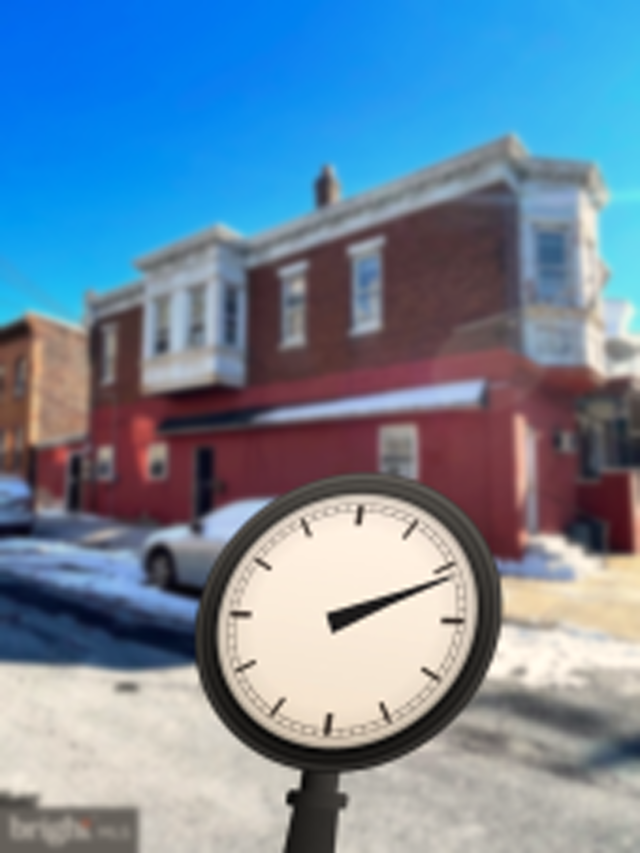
2:11
